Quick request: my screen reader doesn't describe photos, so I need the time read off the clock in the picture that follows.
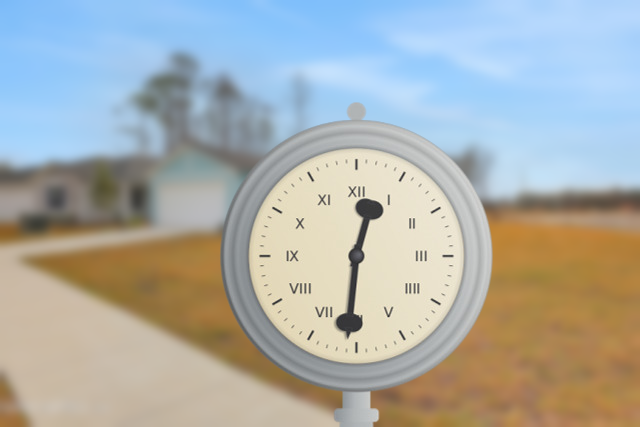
12:31
